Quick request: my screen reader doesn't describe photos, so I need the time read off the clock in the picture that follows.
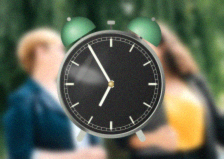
6:55
